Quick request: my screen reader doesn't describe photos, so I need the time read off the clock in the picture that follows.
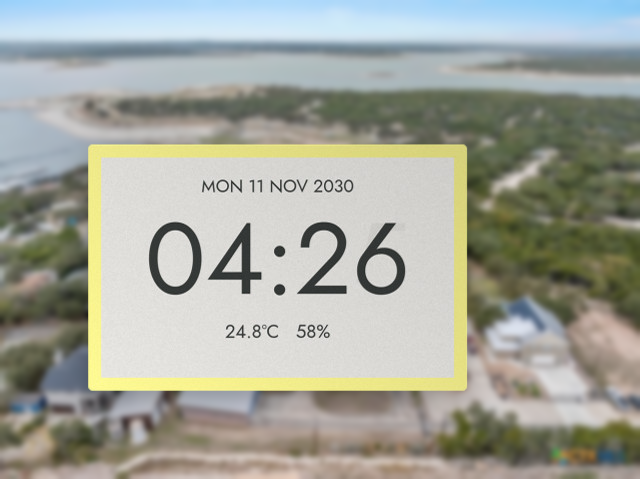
4:26
